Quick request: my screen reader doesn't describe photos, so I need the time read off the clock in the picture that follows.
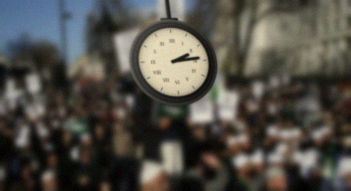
2:14
